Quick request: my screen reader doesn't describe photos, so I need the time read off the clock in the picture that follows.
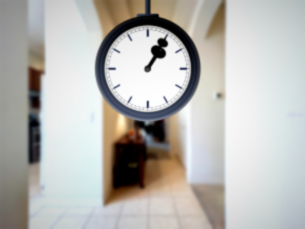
1:05
